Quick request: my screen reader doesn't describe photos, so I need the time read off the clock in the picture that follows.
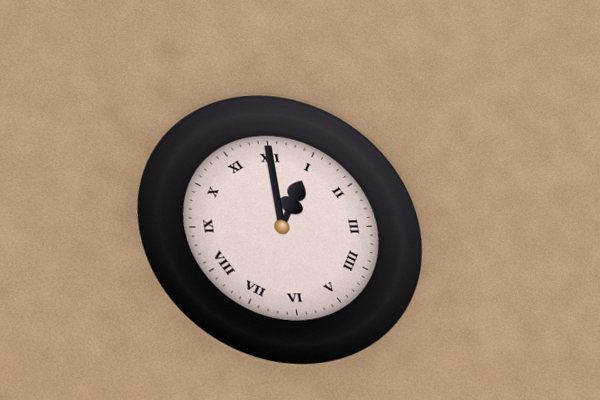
1:00
